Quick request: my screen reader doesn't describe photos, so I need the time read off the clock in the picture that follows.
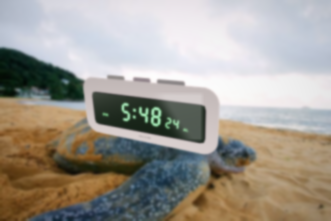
5:48
